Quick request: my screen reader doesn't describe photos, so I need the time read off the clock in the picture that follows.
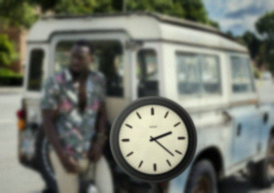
2:22
